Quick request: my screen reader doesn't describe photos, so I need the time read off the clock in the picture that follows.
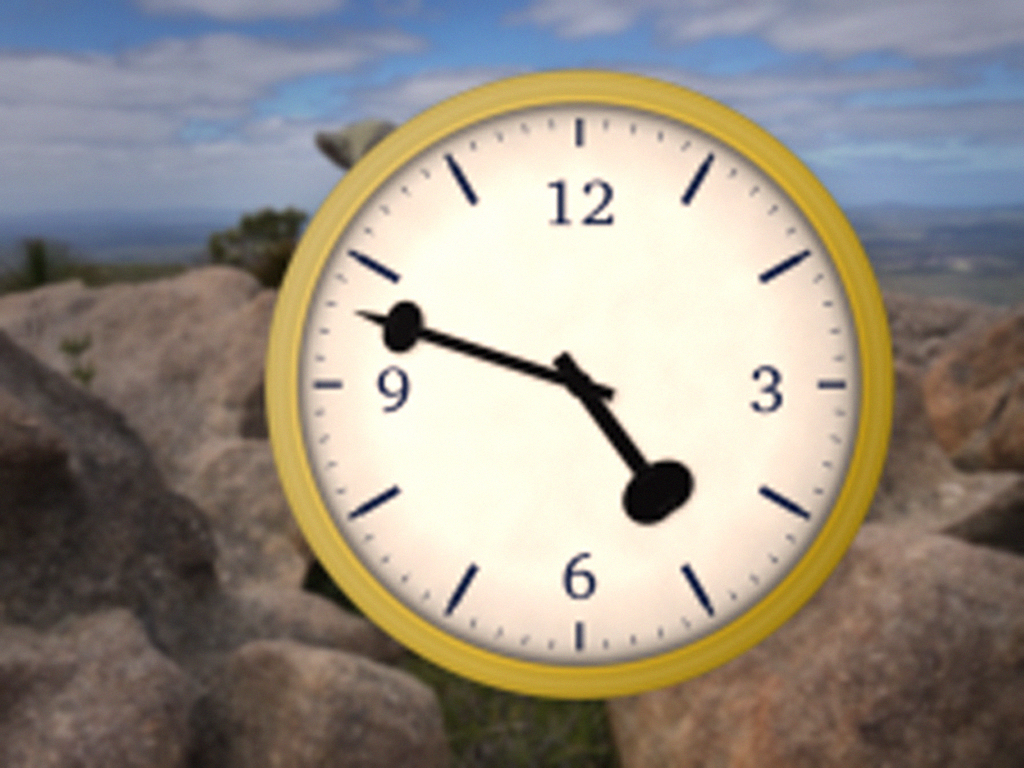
4:48
